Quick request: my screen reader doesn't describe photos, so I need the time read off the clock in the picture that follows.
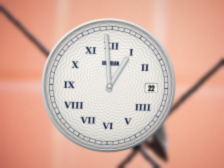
12:59
